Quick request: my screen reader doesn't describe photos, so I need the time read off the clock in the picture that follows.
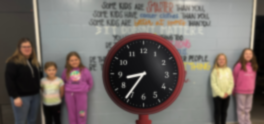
8:36
